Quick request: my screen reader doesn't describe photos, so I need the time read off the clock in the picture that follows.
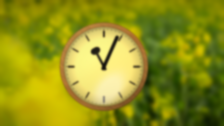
11:04
